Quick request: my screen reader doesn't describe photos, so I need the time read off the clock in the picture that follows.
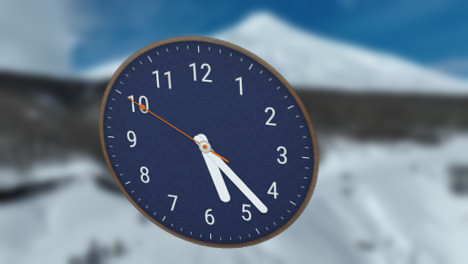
5:22:50
